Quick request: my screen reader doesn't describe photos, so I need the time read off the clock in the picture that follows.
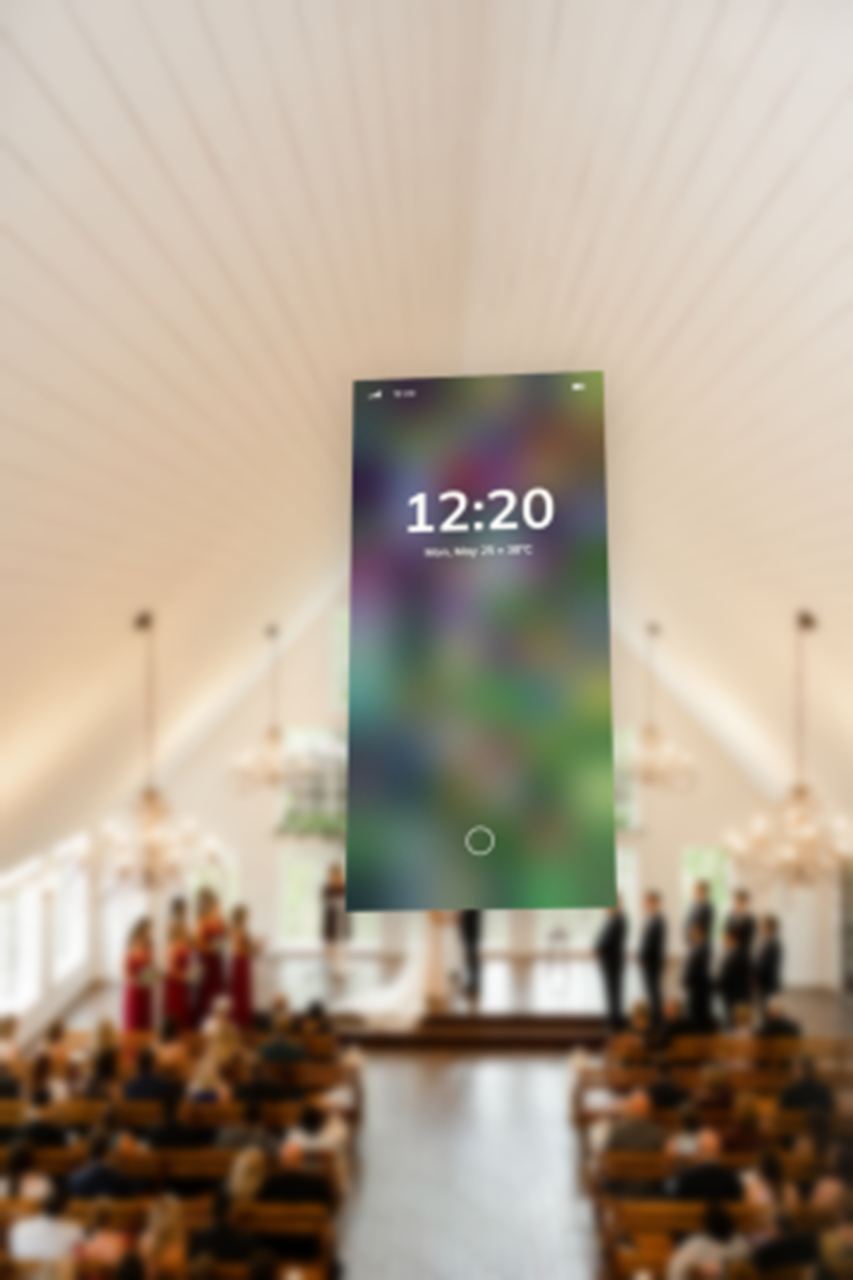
12:20
